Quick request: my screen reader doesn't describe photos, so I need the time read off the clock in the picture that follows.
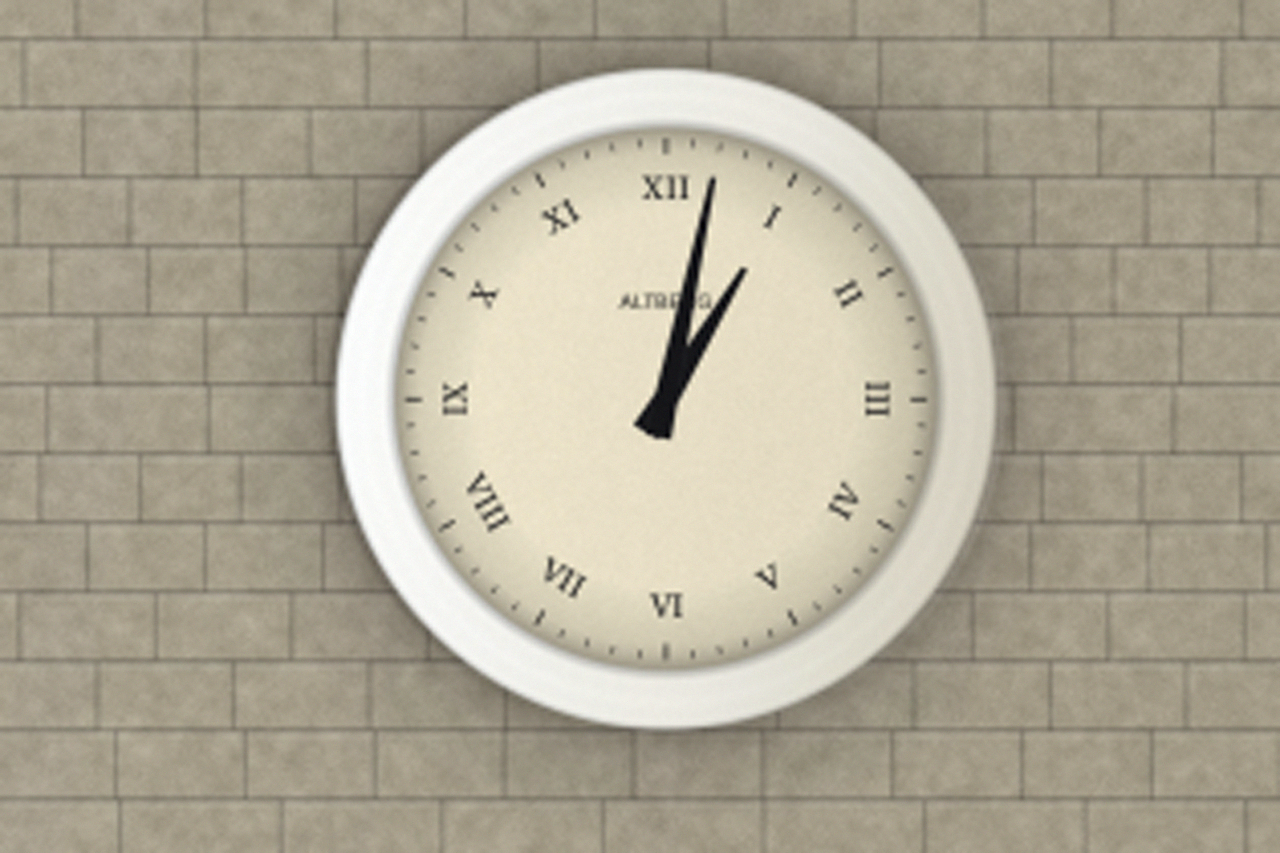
1:02
